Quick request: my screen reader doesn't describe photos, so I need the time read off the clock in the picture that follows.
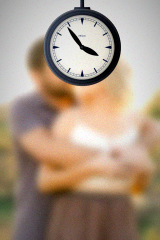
3:54
